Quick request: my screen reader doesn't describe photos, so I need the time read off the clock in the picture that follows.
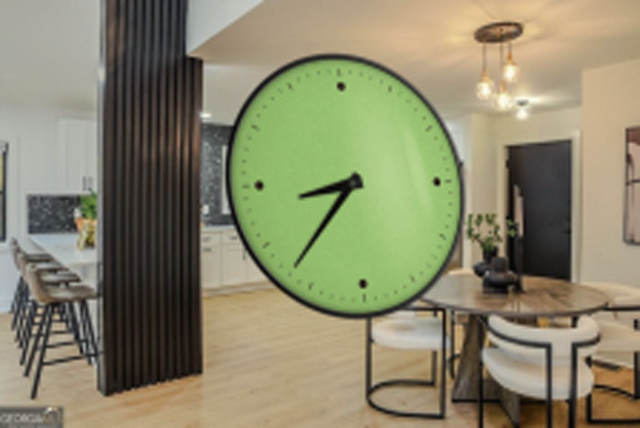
8:37
